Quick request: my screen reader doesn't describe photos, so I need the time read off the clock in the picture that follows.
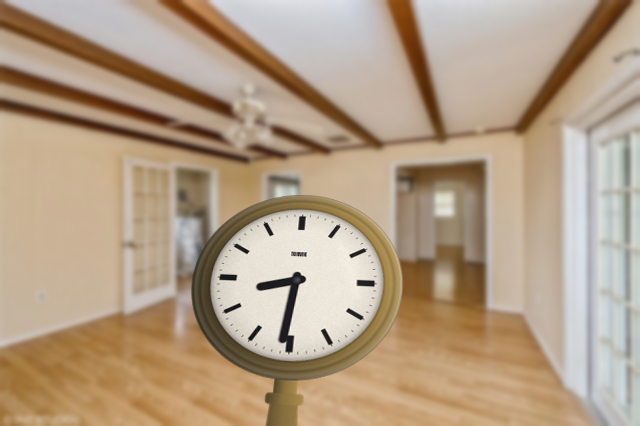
8:31
